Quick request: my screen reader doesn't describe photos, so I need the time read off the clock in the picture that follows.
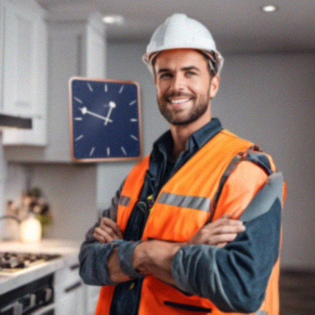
12:48
